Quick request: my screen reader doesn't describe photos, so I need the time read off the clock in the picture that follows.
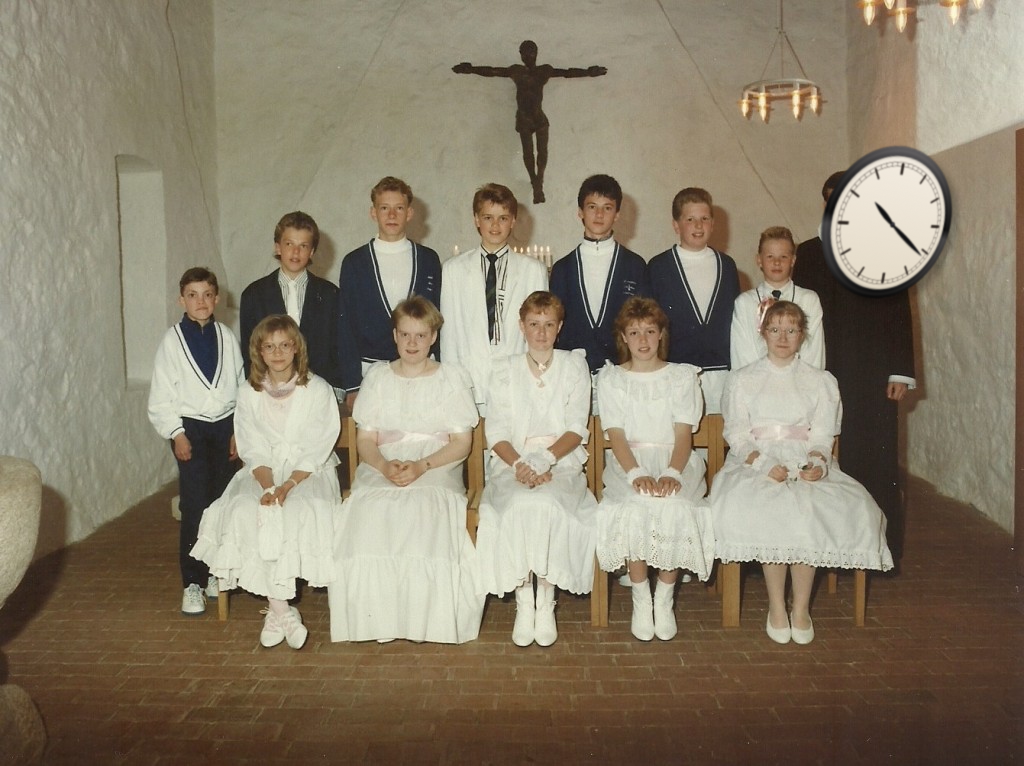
10:21
